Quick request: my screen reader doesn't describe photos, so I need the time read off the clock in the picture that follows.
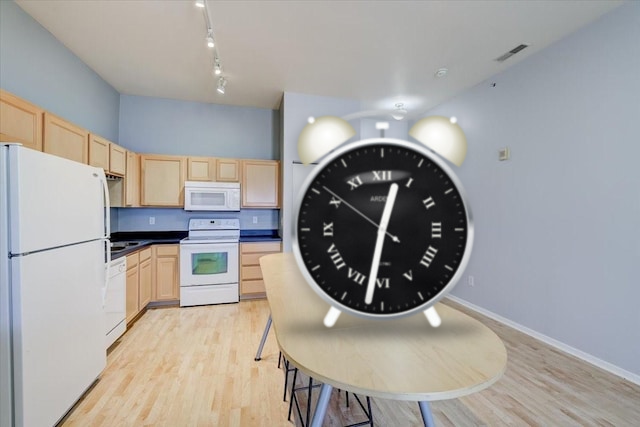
12:31:51
